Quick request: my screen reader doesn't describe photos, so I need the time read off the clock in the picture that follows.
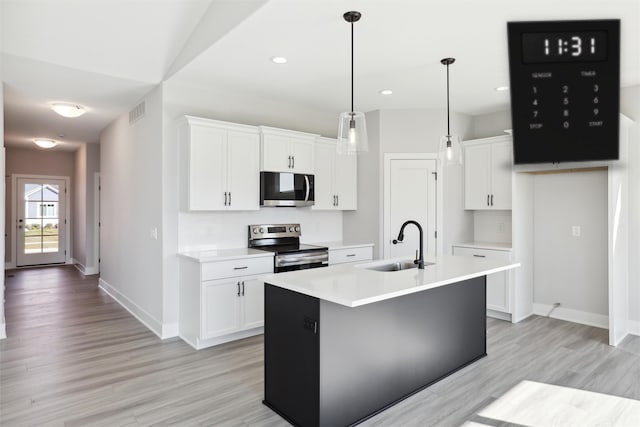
11:31
